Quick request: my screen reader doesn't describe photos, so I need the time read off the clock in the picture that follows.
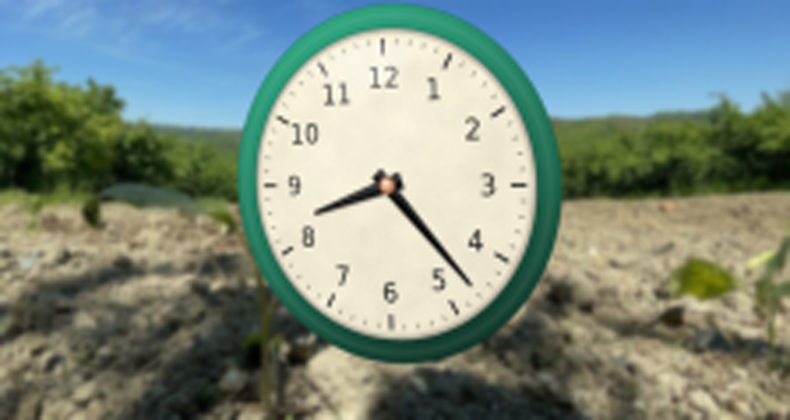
8:23
